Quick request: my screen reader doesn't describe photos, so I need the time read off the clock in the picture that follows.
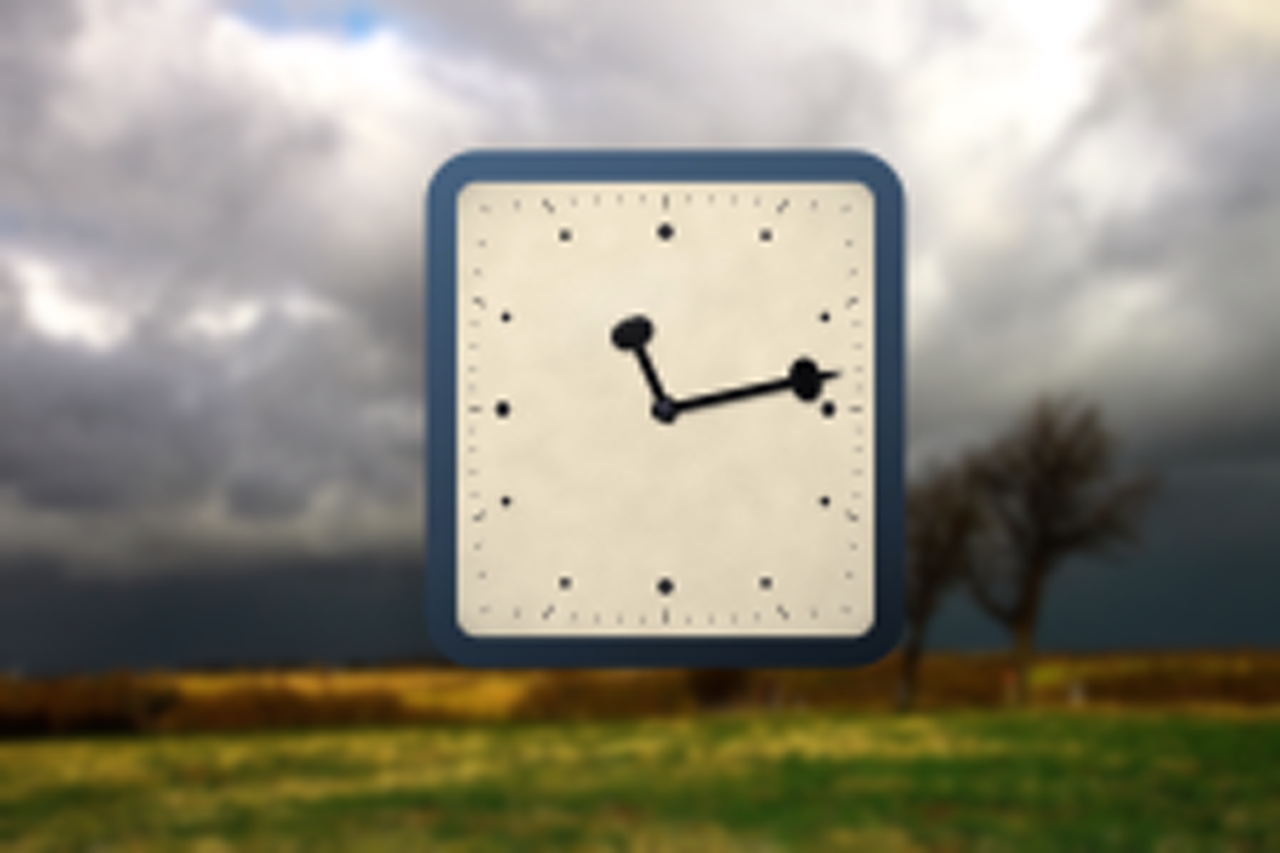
11:13
